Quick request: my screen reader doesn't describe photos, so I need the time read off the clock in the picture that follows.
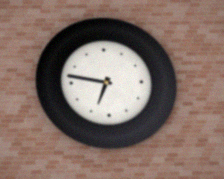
6:47
